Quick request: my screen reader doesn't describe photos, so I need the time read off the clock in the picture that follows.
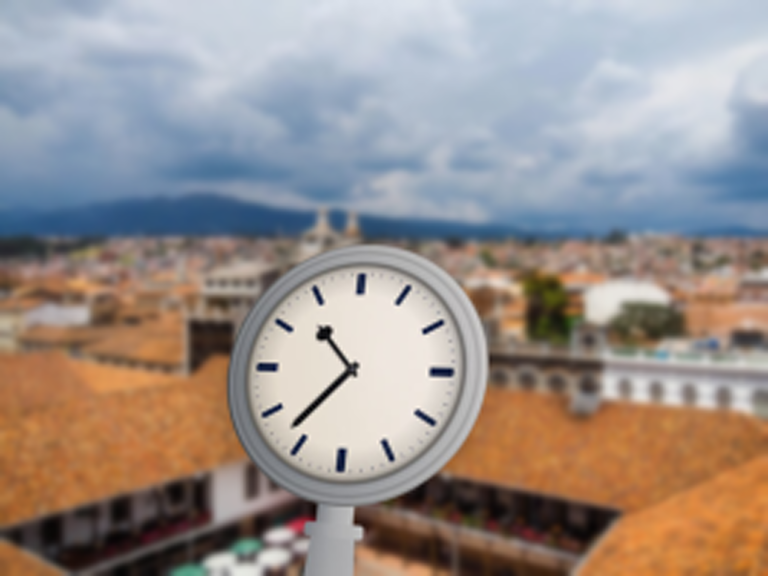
10:37
